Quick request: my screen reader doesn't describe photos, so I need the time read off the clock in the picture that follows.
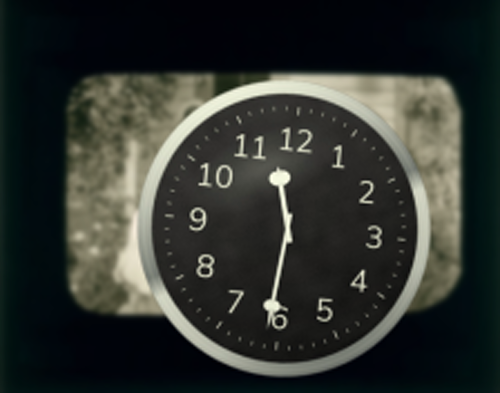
11:31
